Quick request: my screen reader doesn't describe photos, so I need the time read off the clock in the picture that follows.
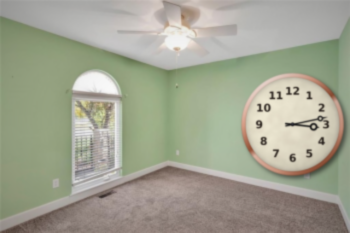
3:13
